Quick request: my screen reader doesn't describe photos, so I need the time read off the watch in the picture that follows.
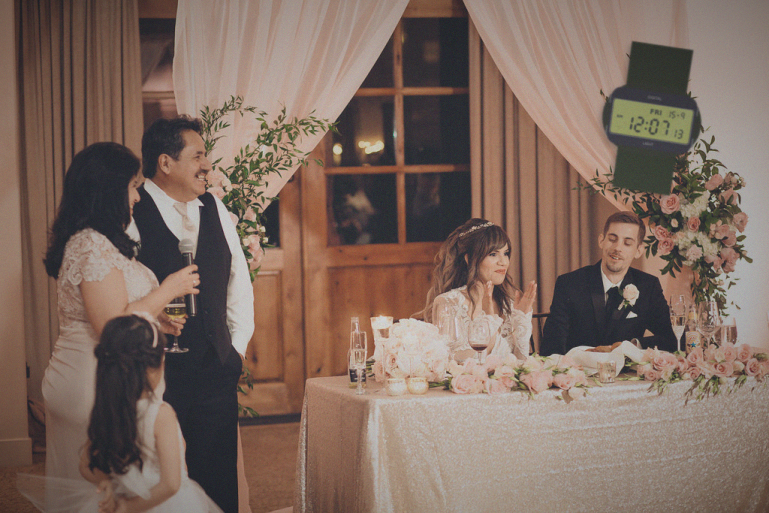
12:07:13
